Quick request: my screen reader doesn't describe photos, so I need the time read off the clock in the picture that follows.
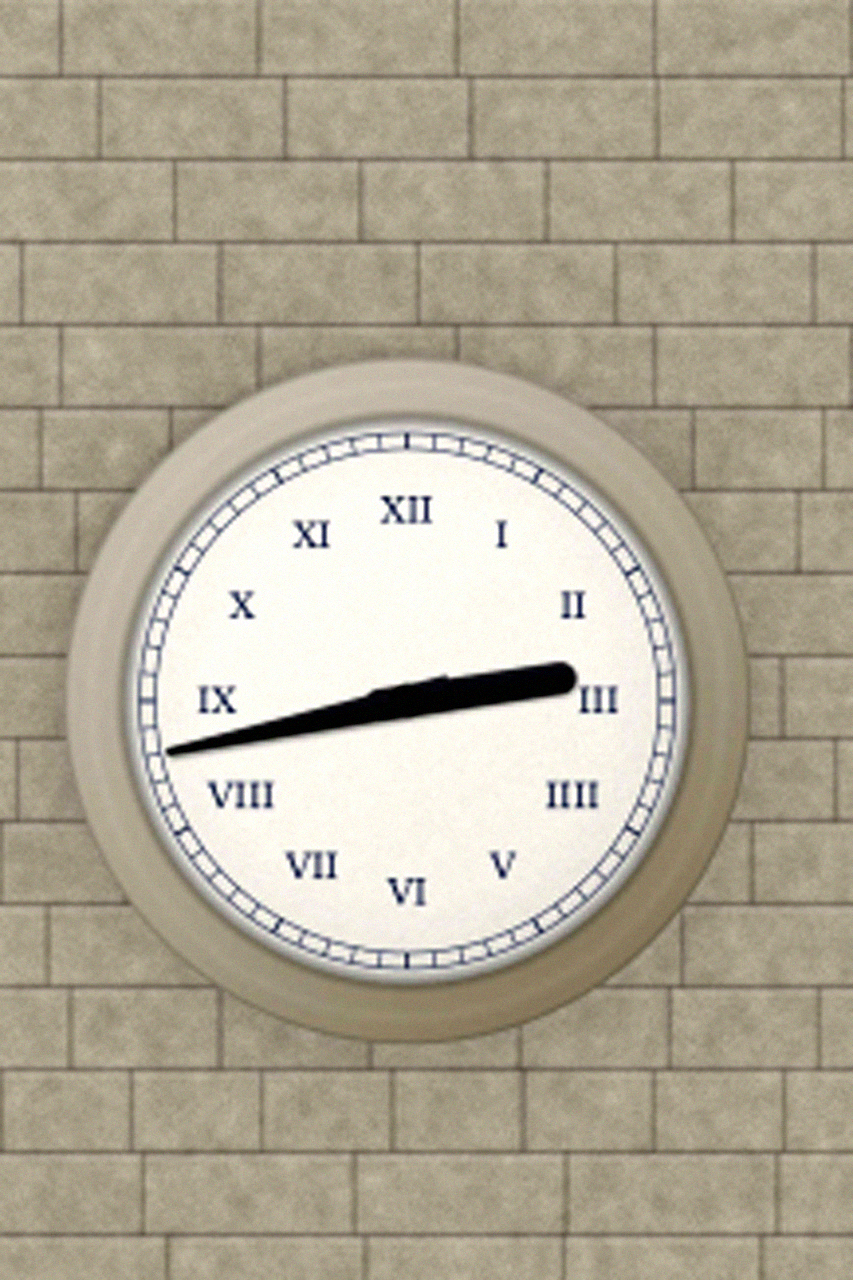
2:43
